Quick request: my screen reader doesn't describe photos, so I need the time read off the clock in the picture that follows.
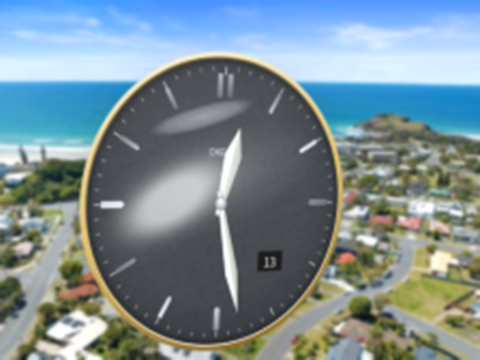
12:28
